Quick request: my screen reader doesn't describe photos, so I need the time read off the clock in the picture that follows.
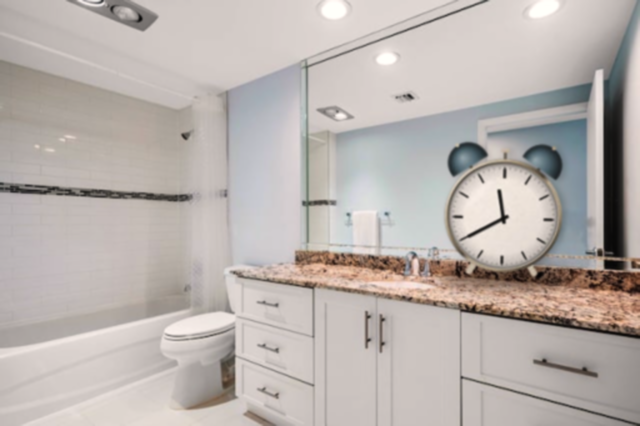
11:40
